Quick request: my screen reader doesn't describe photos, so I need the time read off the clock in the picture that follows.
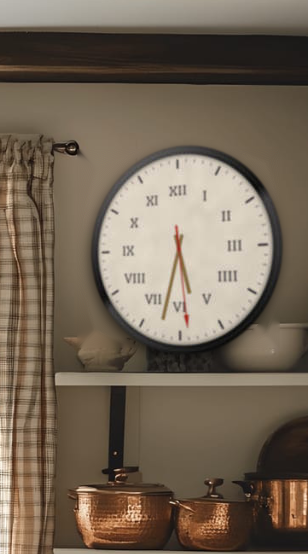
5:32:29
